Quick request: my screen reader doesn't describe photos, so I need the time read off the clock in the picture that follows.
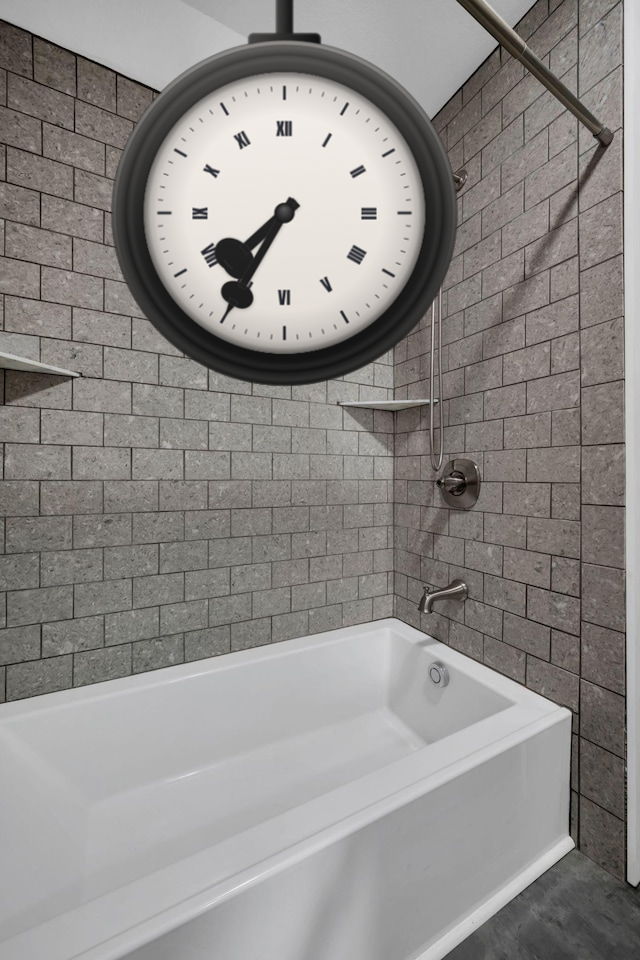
7:35
